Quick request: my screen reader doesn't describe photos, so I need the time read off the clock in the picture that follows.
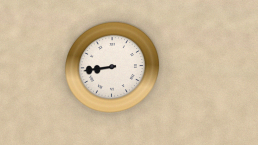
8:44
